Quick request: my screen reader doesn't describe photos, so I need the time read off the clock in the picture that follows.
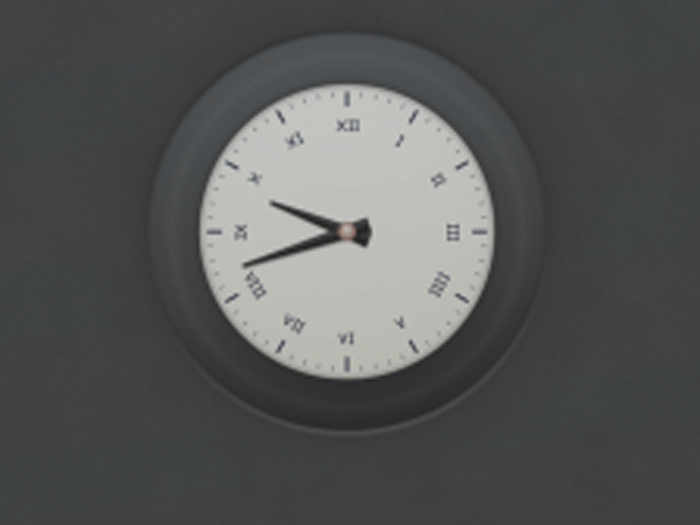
9:42
